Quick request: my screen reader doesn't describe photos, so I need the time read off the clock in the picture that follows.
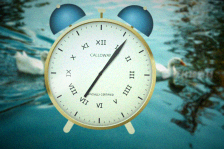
7:06
